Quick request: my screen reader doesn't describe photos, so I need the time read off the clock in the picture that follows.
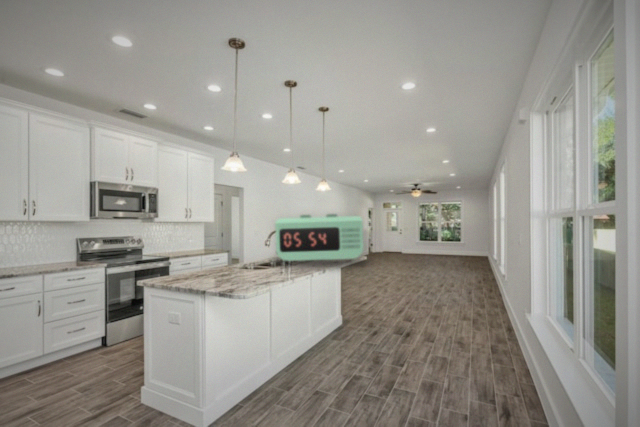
5:54
